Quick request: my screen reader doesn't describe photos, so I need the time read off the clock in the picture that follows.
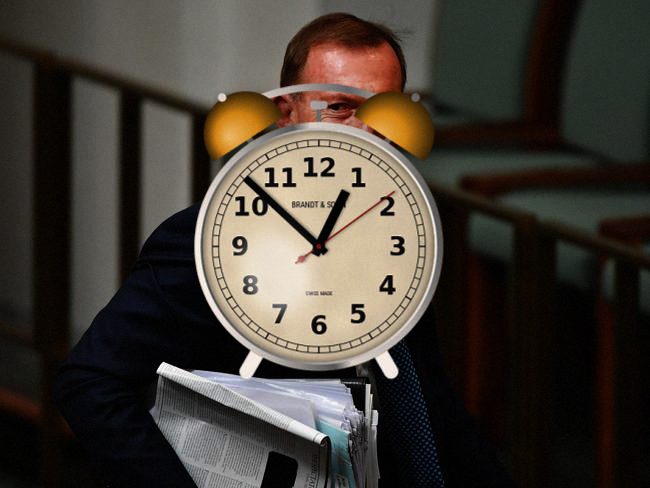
12:52:09
